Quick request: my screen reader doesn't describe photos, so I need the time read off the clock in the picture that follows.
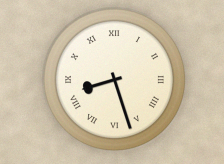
8:27
